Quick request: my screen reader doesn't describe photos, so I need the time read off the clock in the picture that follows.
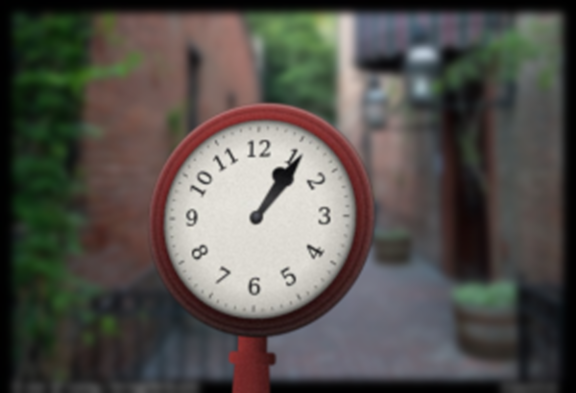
1:06
